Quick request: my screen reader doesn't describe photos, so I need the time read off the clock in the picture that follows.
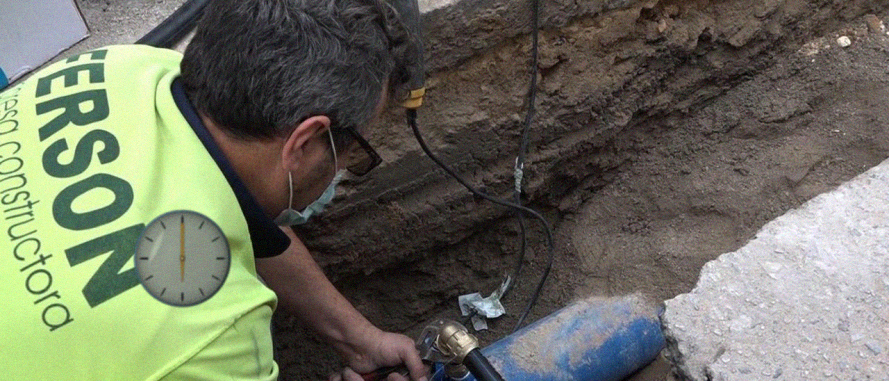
6:00
